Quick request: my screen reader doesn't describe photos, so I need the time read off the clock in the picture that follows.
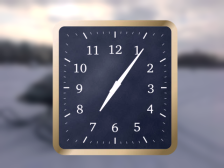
7:06
